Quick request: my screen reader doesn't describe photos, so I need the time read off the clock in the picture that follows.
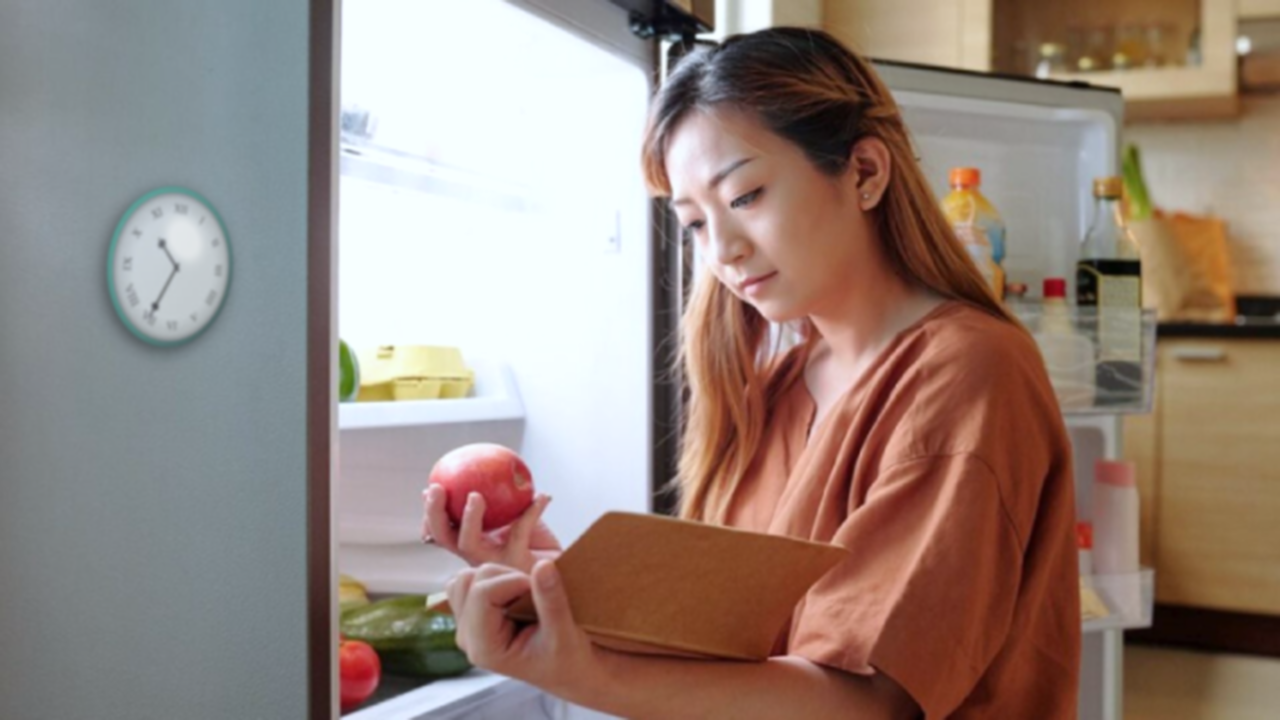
10:35
